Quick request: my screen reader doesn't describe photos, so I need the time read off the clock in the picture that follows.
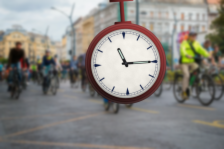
11:15
